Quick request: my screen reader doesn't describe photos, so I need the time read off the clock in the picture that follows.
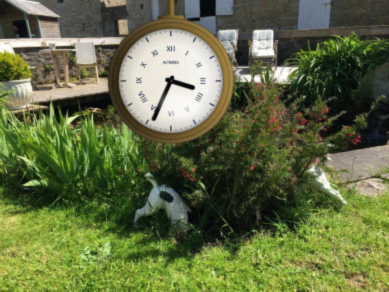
3:34
